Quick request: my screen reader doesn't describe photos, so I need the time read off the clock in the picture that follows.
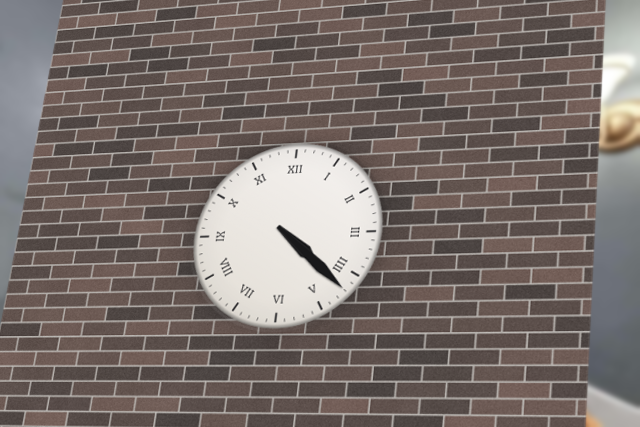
4:22
